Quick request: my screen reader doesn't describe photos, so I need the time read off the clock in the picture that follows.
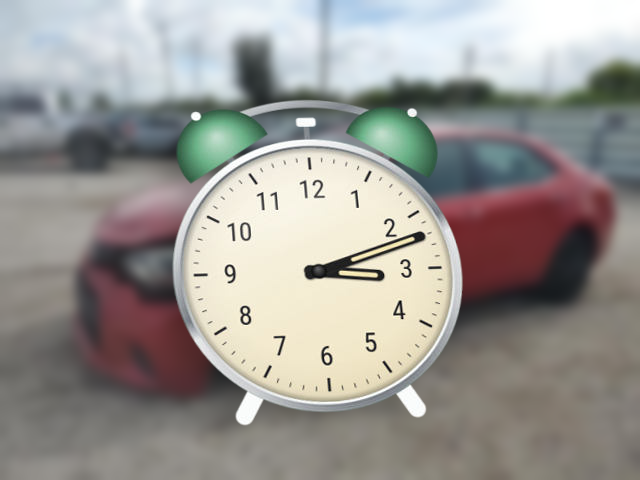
3:12
